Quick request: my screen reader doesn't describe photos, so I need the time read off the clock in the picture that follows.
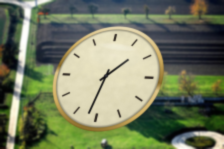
1:32
